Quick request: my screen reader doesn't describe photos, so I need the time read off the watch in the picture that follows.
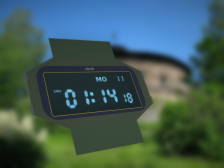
1:14:18
